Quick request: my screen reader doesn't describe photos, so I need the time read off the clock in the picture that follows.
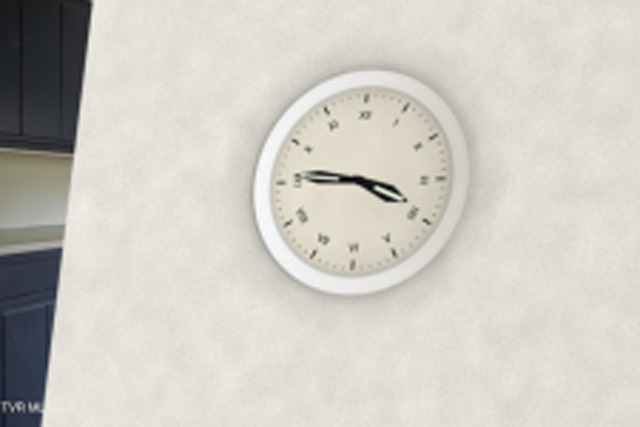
3:46
